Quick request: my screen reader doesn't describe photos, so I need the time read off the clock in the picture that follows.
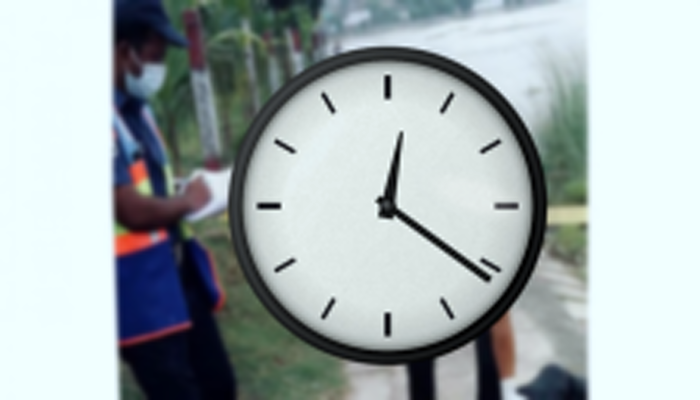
12:21
